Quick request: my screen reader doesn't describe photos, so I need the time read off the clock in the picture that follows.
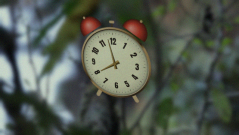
7:58
